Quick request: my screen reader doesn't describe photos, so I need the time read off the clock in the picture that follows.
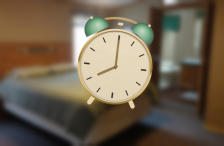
8:00
